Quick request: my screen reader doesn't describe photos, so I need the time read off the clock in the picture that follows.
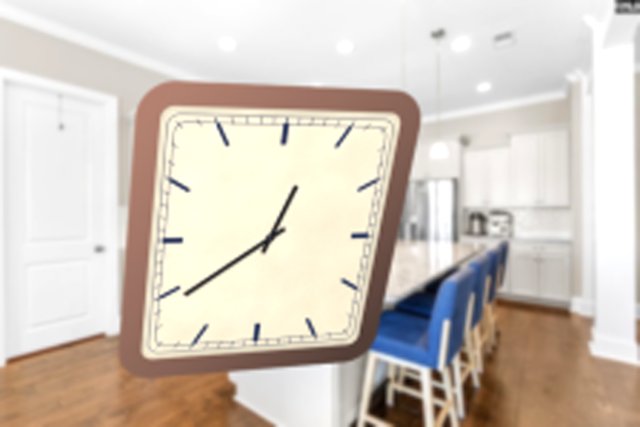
12:39
